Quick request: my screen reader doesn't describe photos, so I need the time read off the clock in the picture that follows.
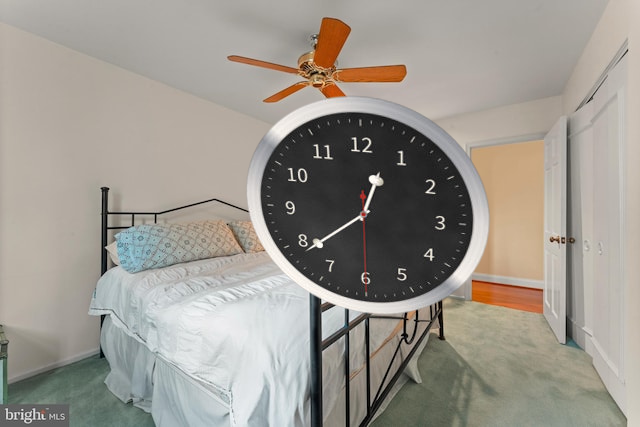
12:38:30
